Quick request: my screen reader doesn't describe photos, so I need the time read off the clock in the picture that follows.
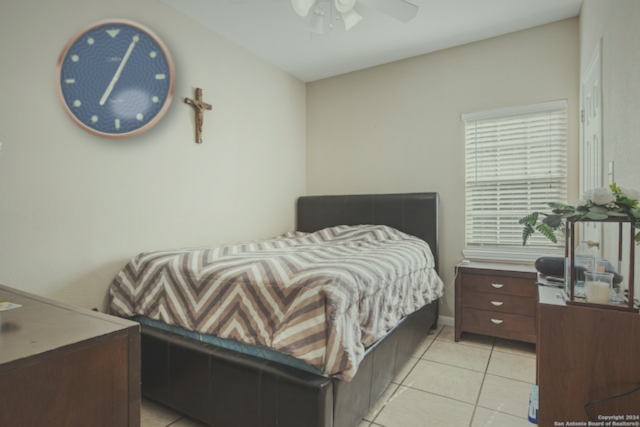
7:05
